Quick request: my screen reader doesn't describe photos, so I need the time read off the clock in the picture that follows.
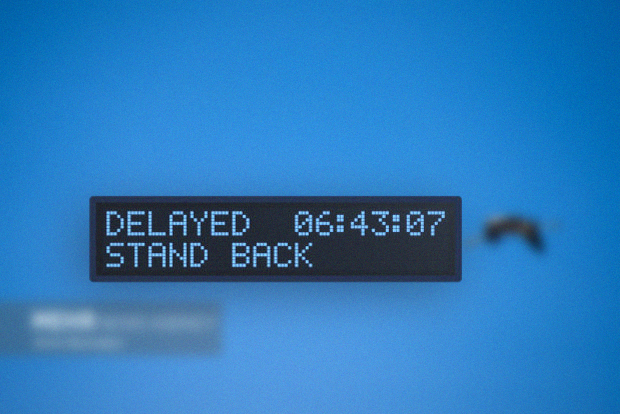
6:43:07
